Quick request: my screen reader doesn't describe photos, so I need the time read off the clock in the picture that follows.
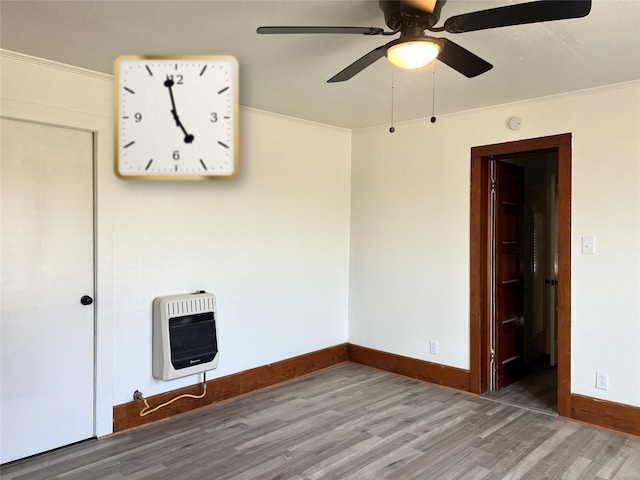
4:58
